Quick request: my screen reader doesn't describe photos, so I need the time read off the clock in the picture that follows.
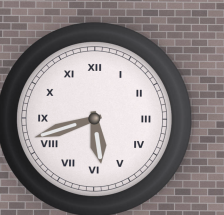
5:42
